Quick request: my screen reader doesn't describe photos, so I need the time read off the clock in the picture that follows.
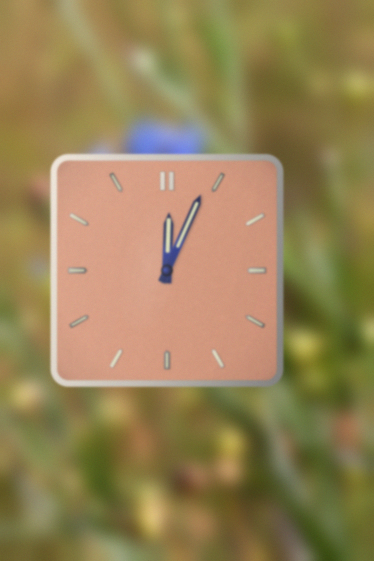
12:04
